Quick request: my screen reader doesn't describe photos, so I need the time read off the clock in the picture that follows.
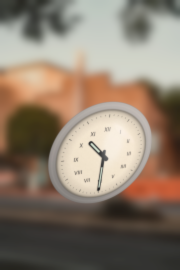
10:30
